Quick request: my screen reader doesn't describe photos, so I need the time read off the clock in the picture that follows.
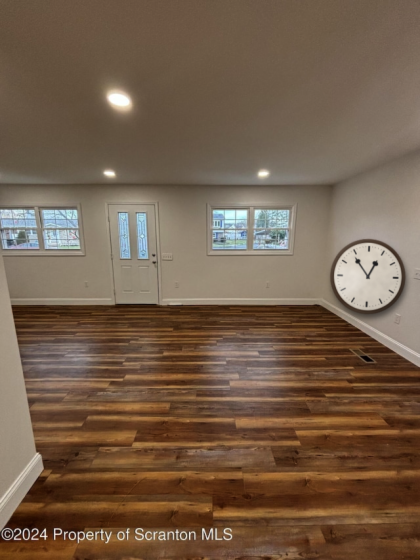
12:54
